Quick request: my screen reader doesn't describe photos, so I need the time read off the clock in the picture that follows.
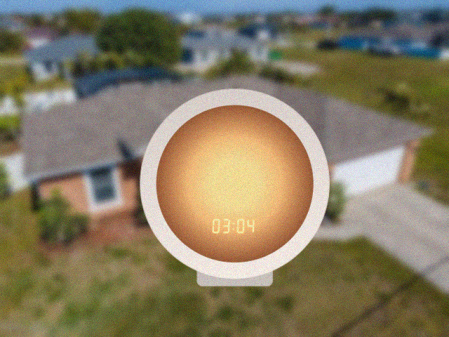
3:04
